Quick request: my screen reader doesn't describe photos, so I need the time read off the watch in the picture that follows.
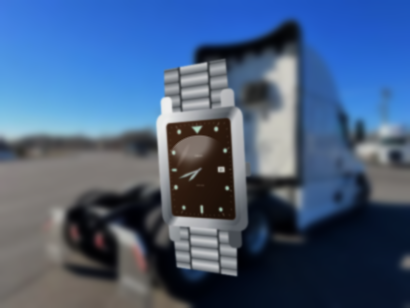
7:42
